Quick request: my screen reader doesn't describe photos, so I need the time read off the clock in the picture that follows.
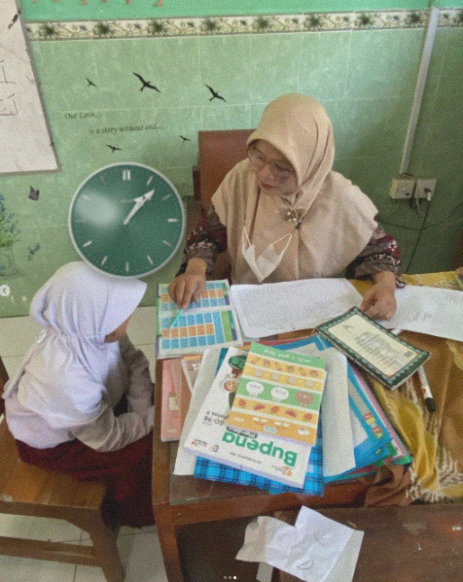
1:07
